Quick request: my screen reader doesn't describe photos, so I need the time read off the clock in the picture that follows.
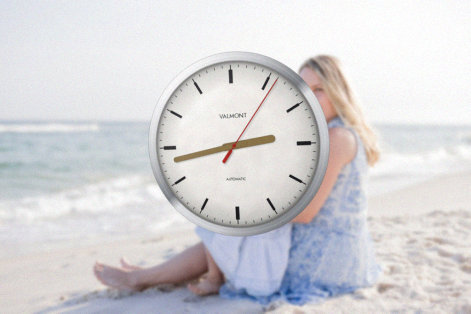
2:43:06
